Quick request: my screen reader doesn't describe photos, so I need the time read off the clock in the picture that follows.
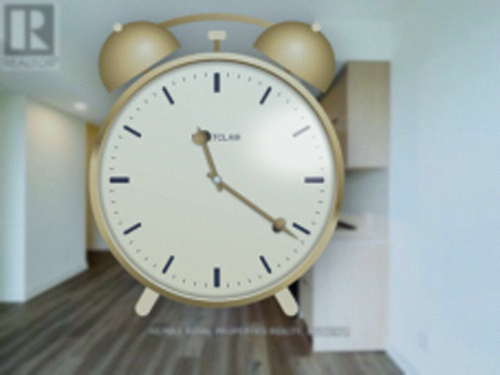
11:21
